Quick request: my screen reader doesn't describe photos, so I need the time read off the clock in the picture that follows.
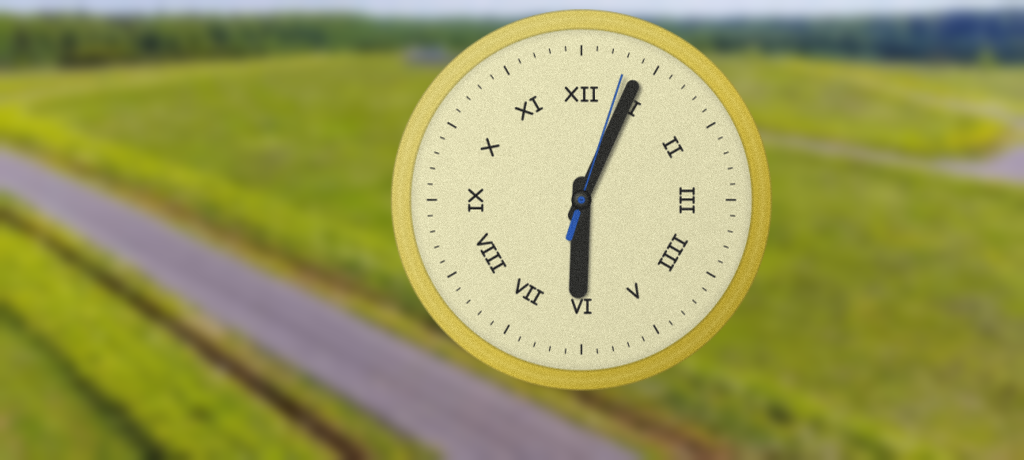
6:04:03
